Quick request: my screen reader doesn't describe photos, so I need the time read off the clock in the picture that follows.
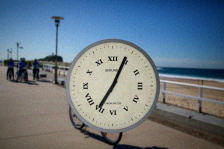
7:04
